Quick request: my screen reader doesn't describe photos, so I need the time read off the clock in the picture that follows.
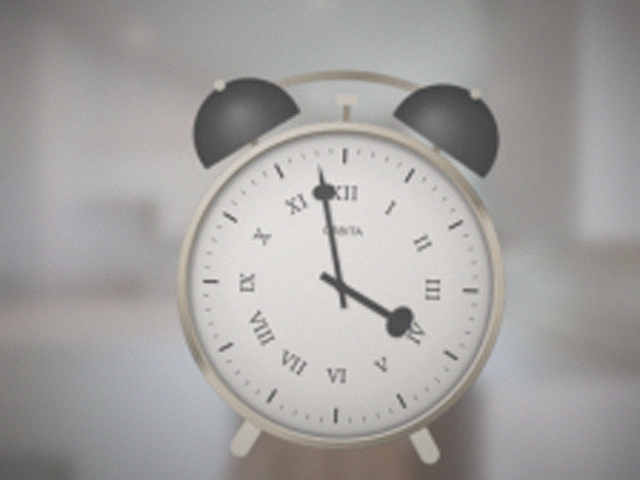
3:58
